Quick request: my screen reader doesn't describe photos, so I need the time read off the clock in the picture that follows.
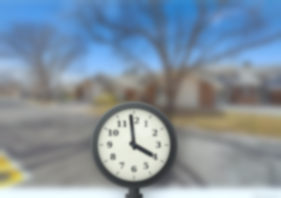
3:59
